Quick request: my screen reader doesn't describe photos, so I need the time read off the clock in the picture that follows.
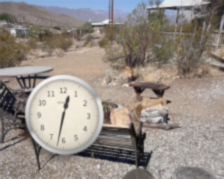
12:32
